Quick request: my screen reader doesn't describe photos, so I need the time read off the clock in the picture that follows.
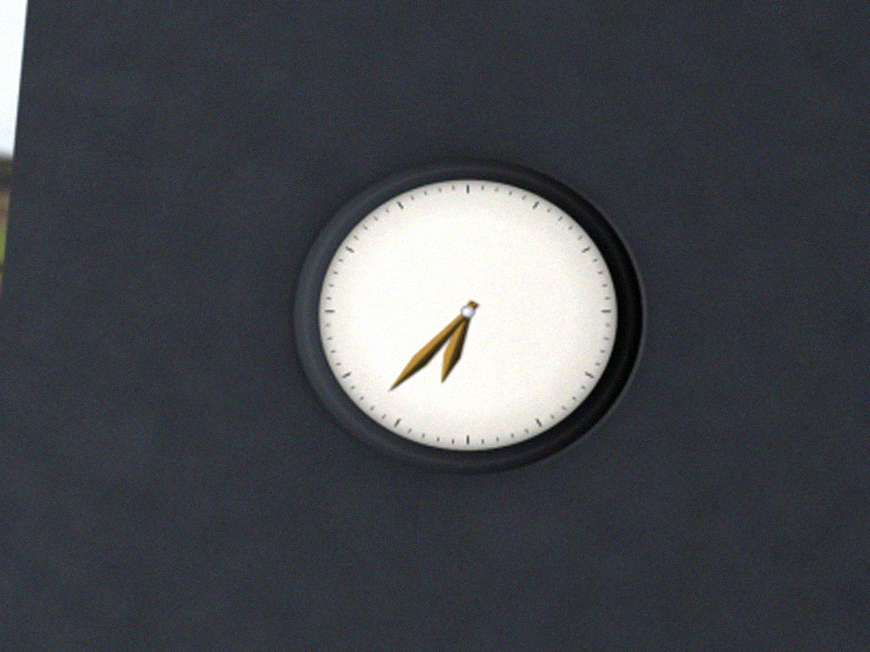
6:37
